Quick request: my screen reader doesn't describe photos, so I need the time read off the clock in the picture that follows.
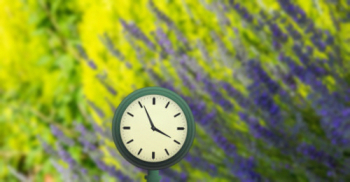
3:56
